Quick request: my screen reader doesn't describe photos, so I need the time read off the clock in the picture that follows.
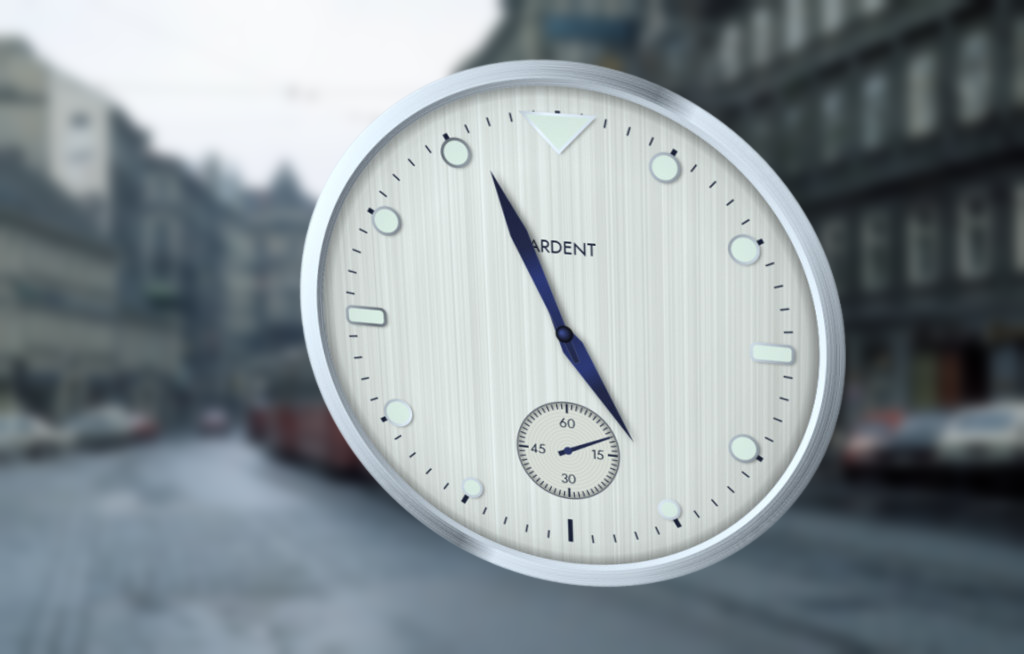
4:56:11
